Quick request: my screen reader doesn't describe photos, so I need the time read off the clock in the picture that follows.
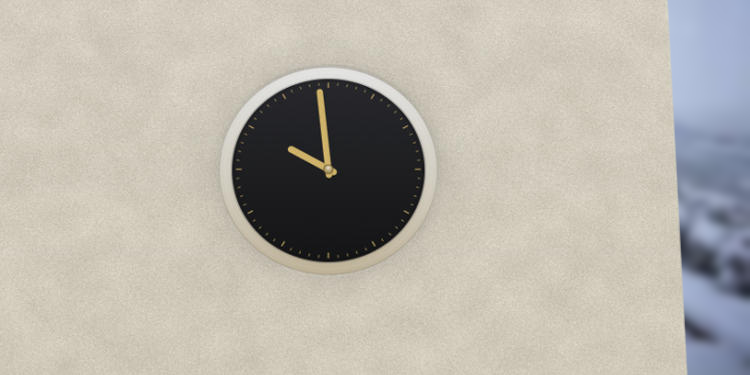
9:59
